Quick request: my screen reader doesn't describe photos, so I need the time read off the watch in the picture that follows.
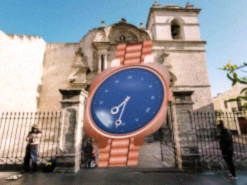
7:32
